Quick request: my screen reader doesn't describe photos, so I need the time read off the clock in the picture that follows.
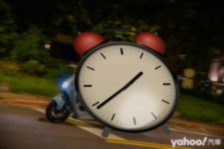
1:39
